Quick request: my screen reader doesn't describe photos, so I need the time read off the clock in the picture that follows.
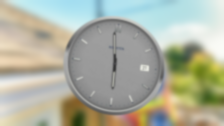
5:59
